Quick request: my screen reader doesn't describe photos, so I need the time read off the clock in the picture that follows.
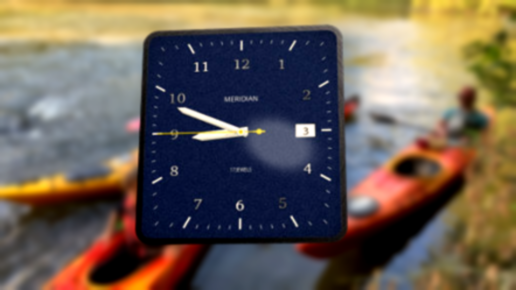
8:48:45
